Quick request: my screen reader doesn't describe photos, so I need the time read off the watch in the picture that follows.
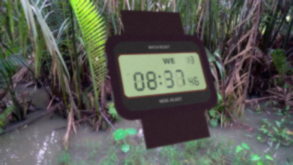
8:37
